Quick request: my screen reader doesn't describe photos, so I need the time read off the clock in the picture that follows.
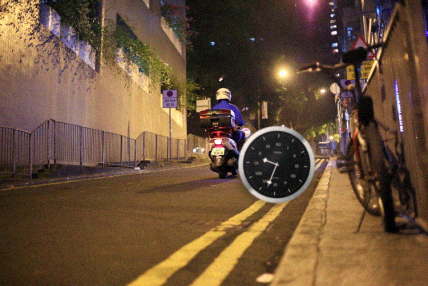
9:33
